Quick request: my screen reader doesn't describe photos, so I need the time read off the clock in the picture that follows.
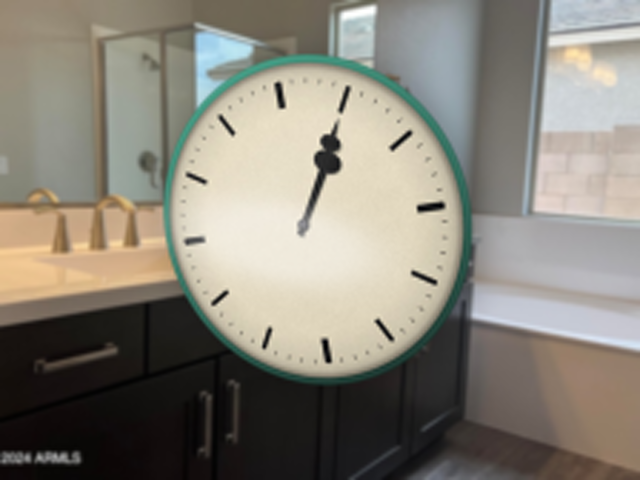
1:05
